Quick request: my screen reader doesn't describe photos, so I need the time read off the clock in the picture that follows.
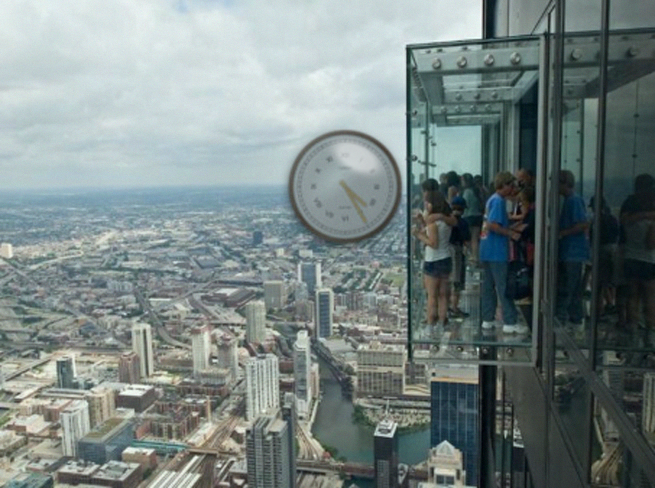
4:25
